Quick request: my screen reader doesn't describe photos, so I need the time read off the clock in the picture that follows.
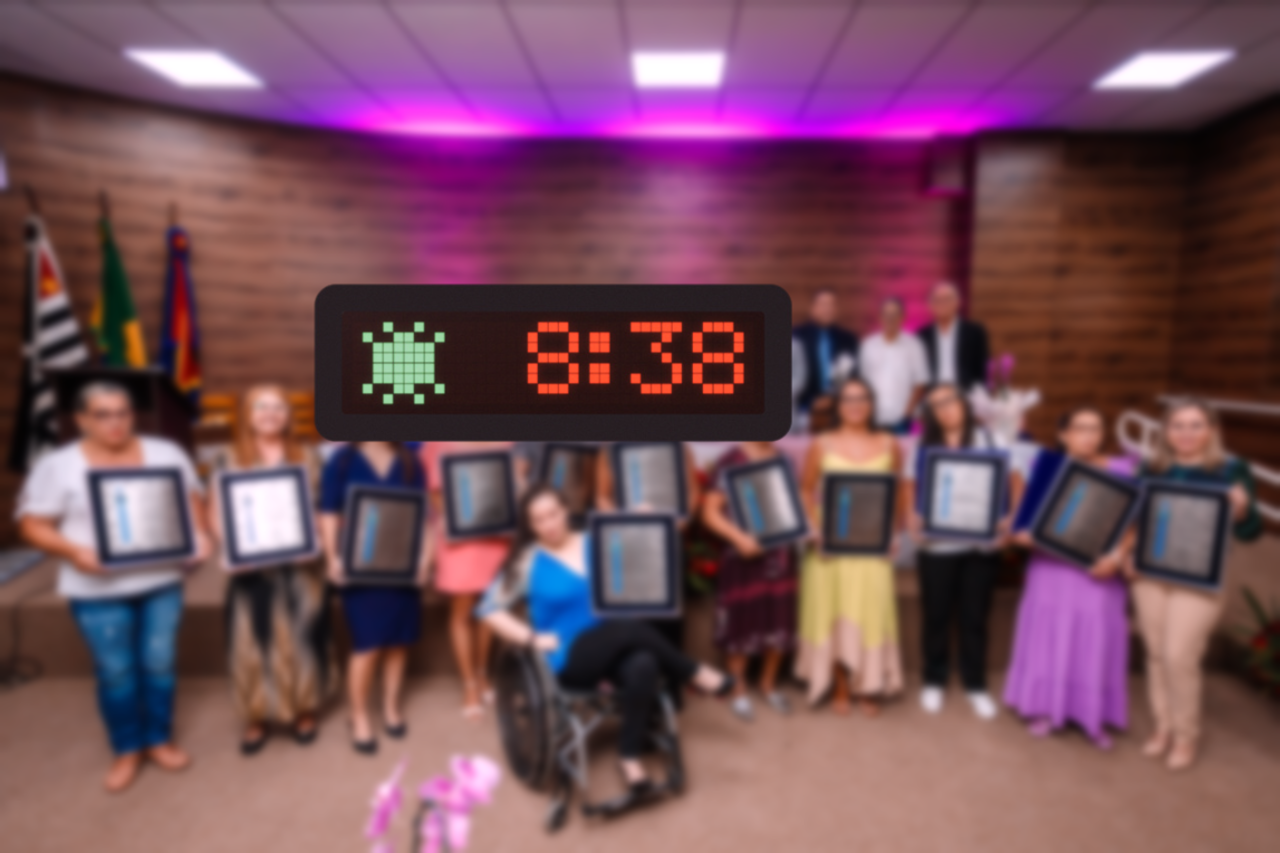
8:38
